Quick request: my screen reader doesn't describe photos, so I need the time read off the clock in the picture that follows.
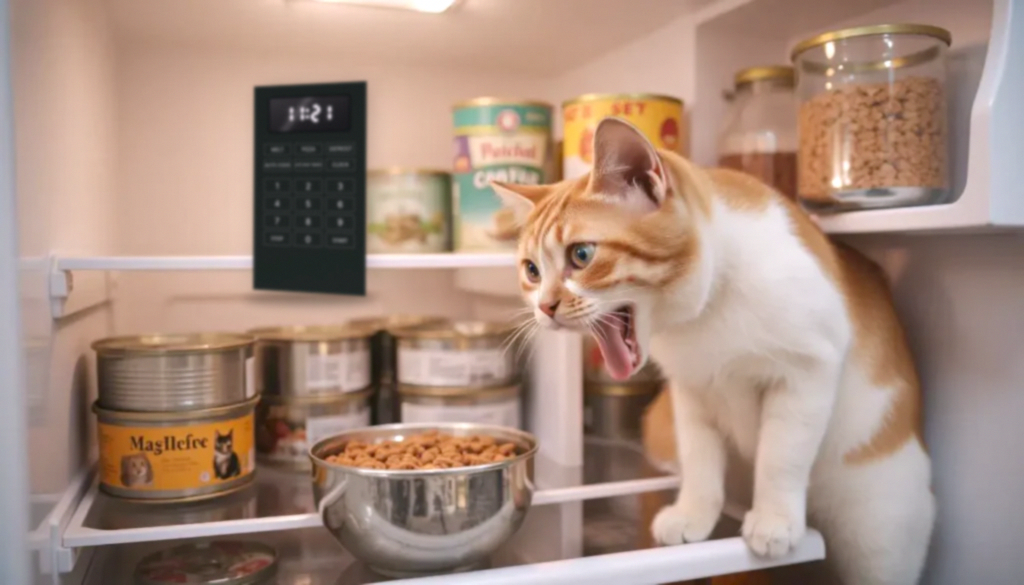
11:21
